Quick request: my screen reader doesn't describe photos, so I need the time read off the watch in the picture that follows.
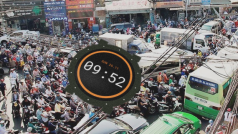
9:52
